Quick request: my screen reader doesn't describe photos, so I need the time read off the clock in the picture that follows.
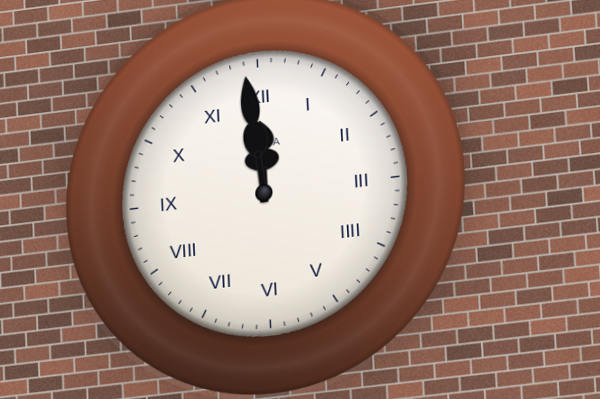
11:59
